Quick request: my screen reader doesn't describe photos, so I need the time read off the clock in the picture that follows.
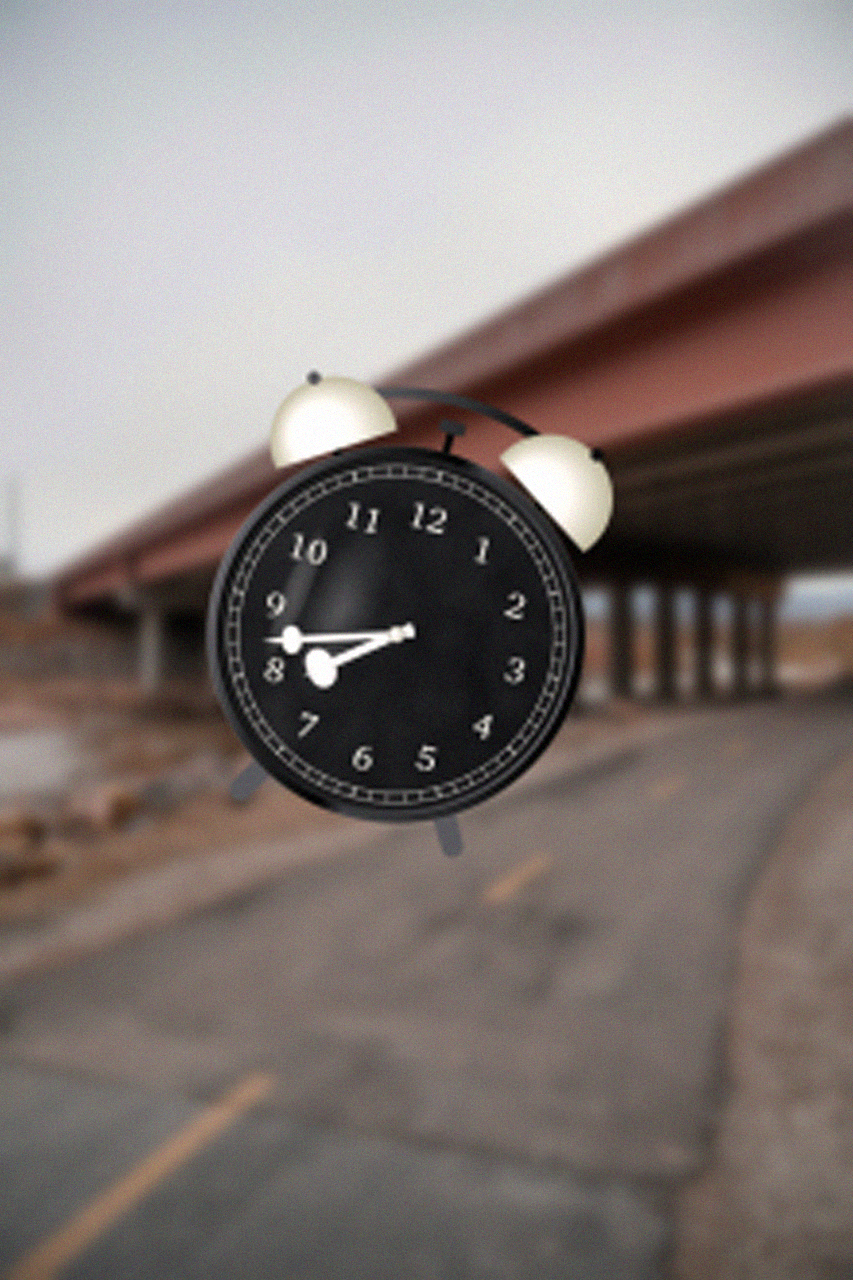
7:42
